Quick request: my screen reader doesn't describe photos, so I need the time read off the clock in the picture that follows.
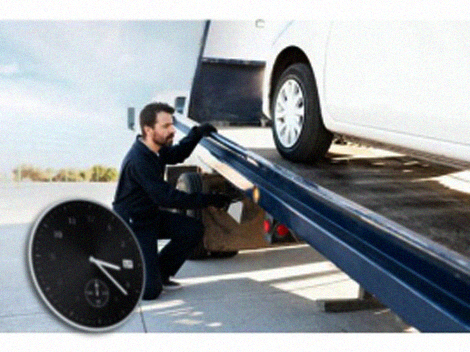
3:22
